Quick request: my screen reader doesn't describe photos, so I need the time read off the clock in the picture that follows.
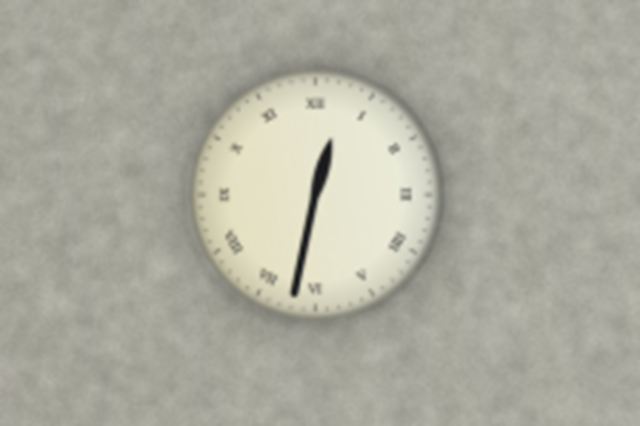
12:32
